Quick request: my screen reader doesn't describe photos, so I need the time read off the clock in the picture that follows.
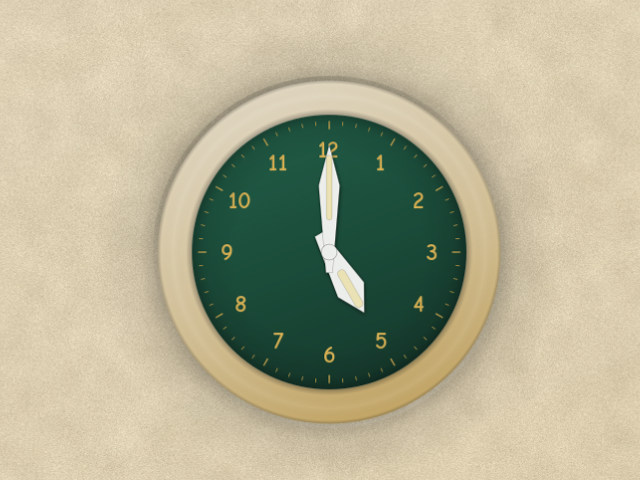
5:00
